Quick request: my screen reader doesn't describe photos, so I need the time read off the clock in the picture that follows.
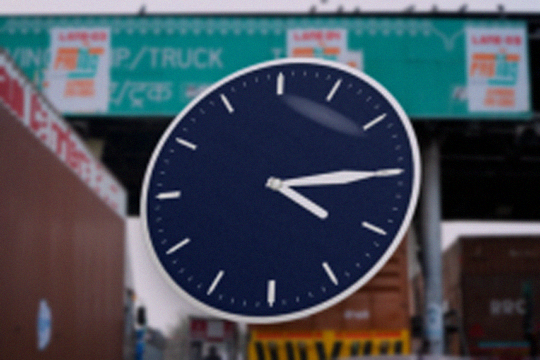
4:15
